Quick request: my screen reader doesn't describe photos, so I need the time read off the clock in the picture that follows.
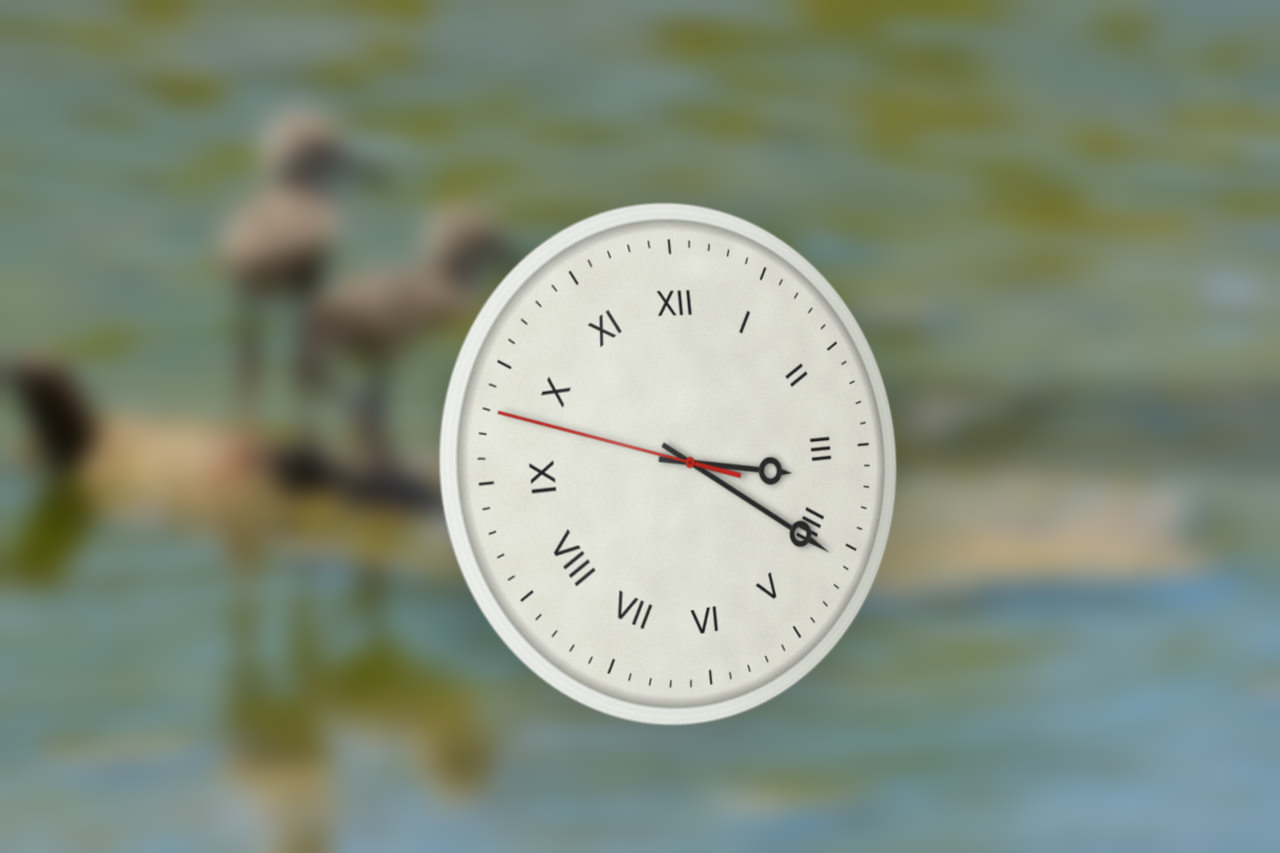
3:20:48
